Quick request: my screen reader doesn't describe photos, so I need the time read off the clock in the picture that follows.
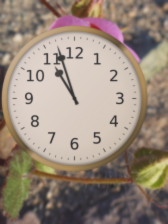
10:57
